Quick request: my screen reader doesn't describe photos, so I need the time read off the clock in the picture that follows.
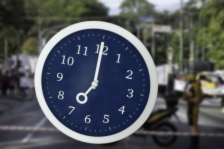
7:00
